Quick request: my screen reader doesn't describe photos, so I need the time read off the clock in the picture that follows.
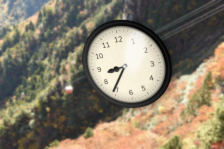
8:36
